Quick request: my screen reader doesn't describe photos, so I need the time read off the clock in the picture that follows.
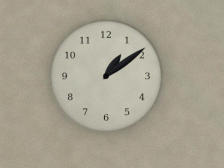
1:09
